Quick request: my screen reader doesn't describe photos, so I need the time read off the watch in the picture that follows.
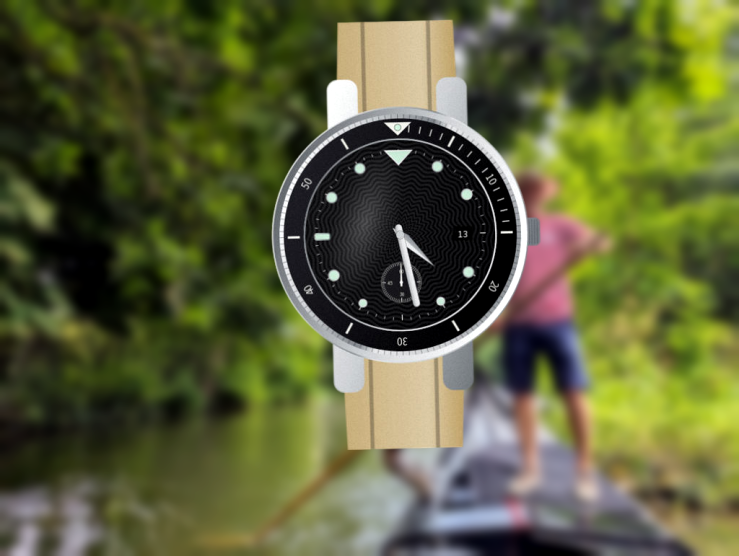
4:28
